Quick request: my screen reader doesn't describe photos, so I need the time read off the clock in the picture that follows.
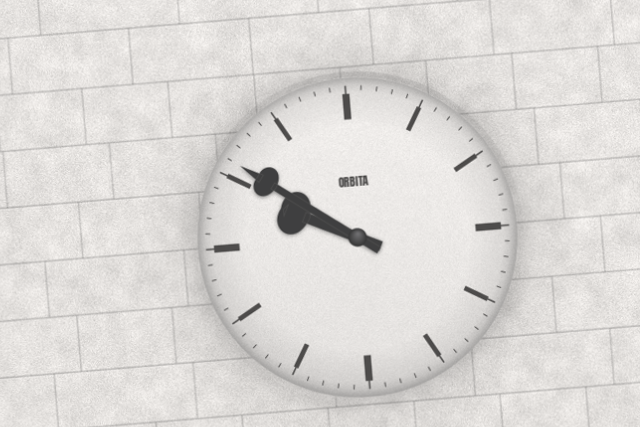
9:51
